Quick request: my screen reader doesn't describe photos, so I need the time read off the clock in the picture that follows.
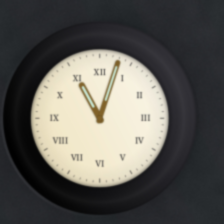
11:03
